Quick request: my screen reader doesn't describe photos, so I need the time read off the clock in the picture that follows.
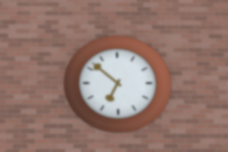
6:52
